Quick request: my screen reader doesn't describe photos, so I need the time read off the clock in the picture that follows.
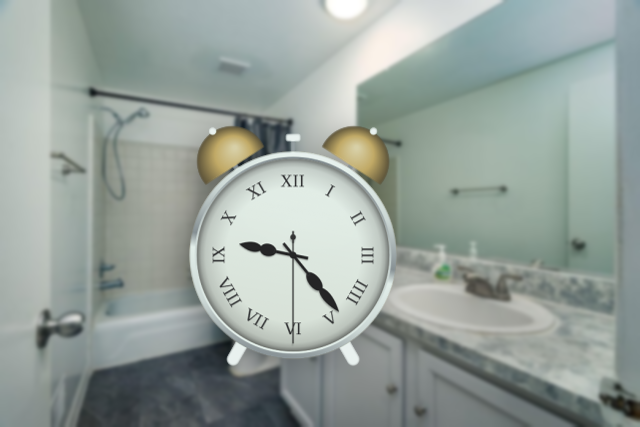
9:23:30
